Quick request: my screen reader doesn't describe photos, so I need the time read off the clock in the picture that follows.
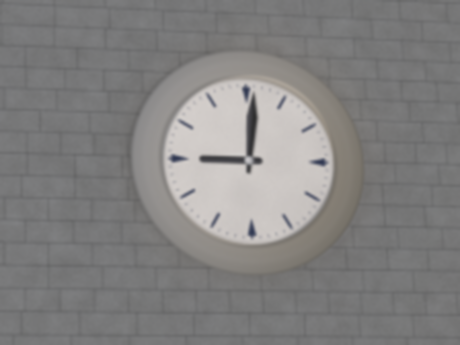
9:01
